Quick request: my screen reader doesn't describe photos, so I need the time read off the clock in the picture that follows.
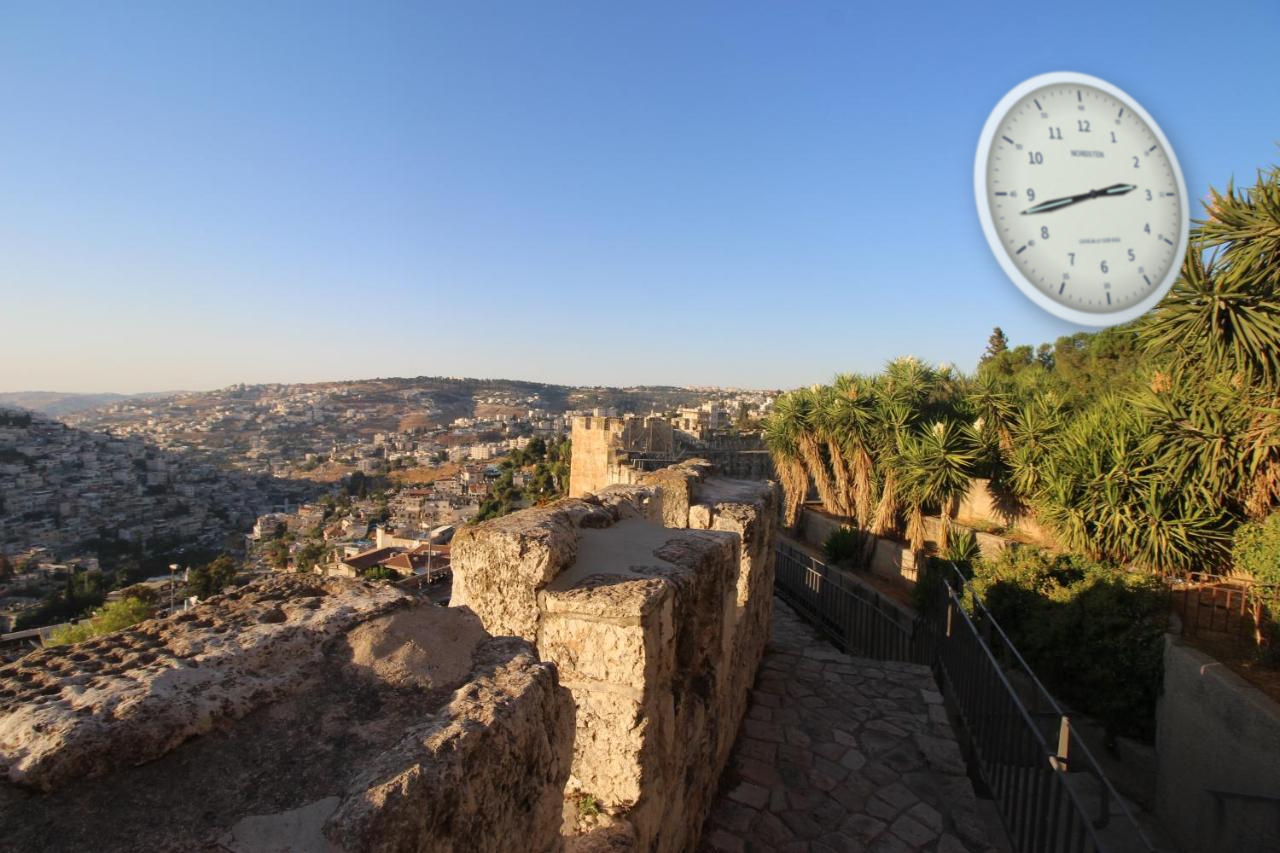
2:43
